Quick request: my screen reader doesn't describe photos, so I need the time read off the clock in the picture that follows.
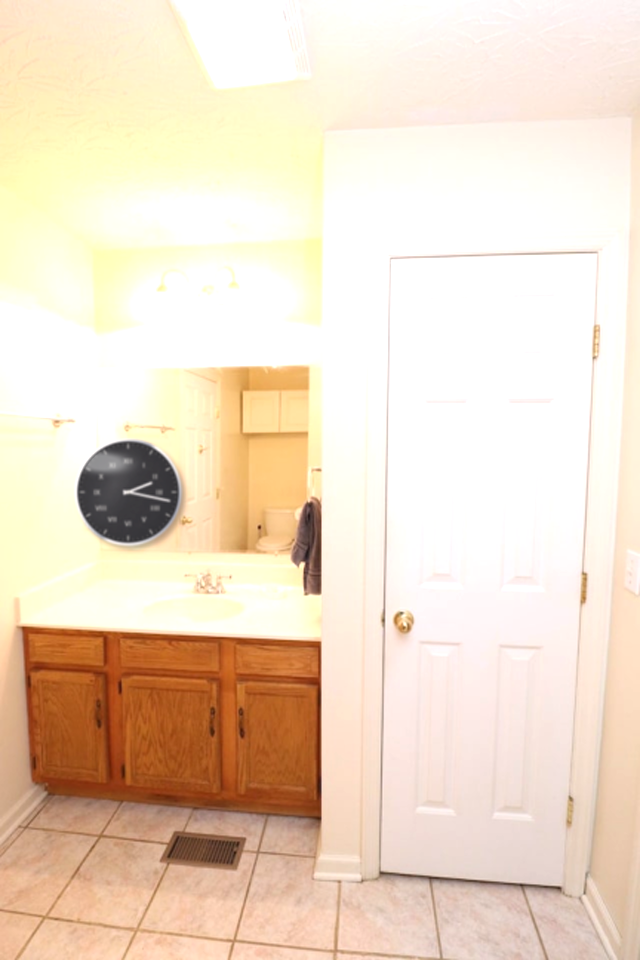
2:17
